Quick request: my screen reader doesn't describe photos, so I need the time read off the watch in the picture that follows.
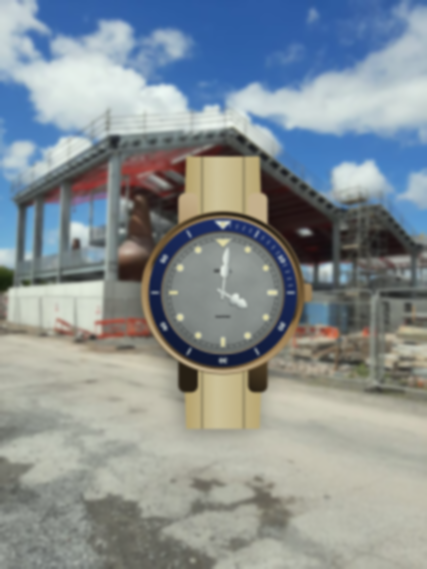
4:01
